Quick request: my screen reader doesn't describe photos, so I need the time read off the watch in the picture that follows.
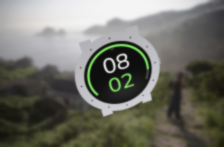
8:02
